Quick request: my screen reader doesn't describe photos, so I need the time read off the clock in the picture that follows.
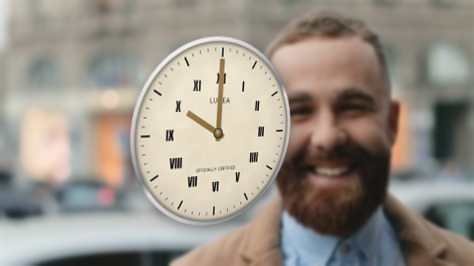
10:00
